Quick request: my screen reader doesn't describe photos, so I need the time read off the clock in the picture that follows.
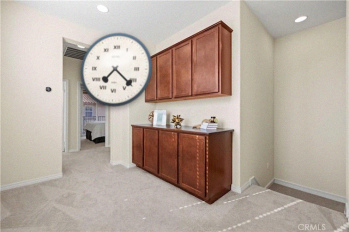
7:22
